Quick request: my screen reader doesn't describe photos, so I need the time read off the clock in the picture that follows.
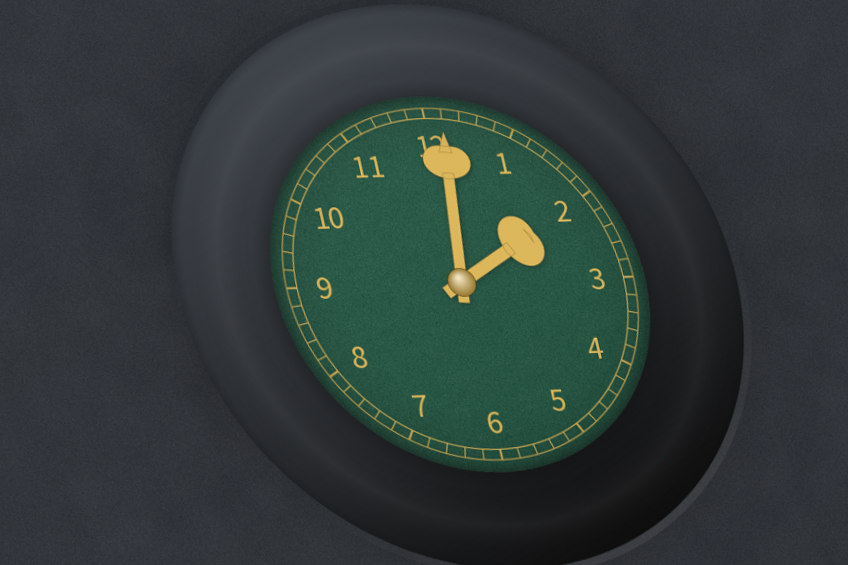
2:01
